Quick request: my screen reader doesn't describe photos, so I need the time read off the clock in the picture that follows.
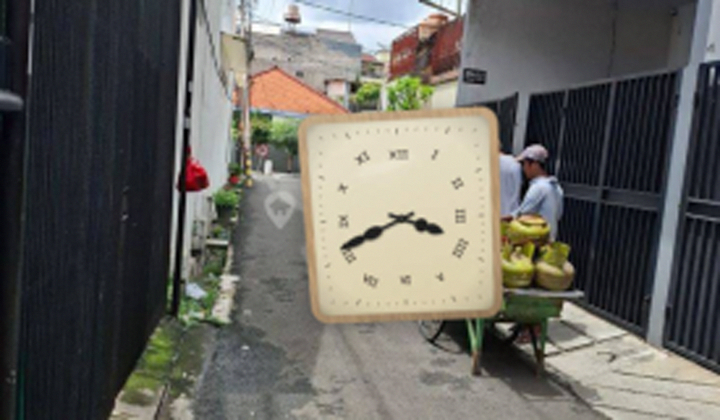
3:41
